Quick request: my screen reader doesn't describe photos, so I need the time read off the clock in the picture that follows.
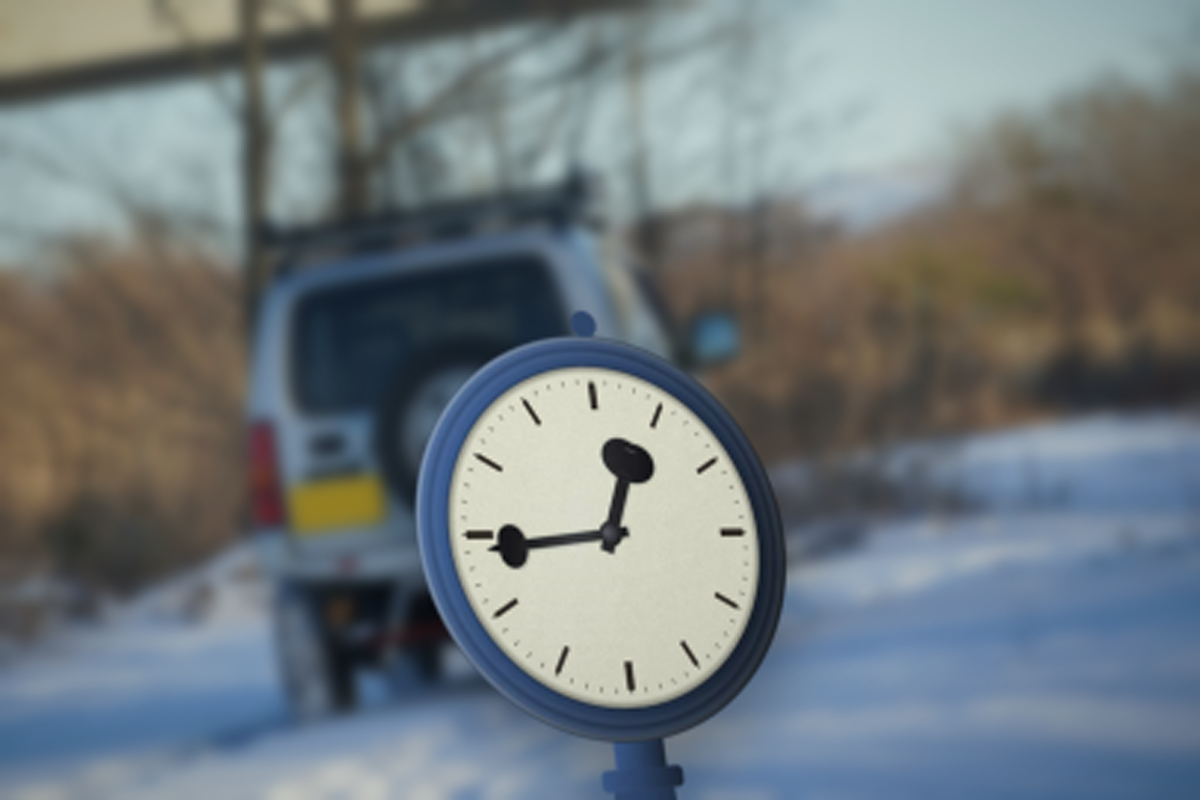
12:44
